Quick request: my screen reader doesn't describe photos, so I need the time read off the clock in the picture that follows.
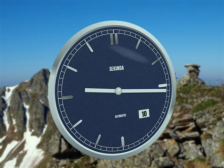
9:16
